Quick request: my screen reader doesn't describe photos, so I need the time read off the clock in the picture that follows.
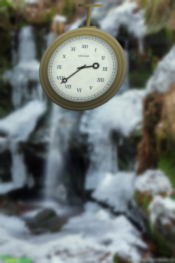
2:38
